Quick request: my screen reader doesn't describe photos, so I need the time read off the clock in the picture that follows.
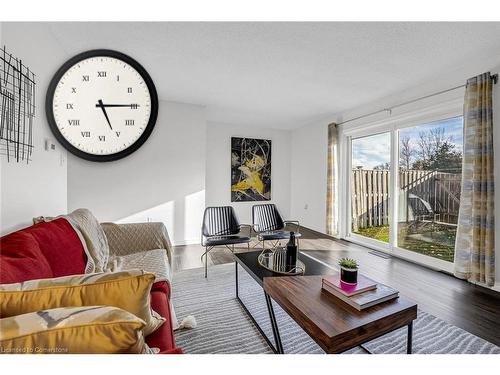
5:15
